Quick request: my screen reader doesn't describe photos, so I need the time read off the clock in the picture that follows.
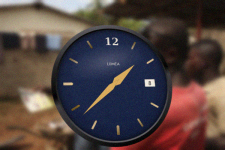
1:38
